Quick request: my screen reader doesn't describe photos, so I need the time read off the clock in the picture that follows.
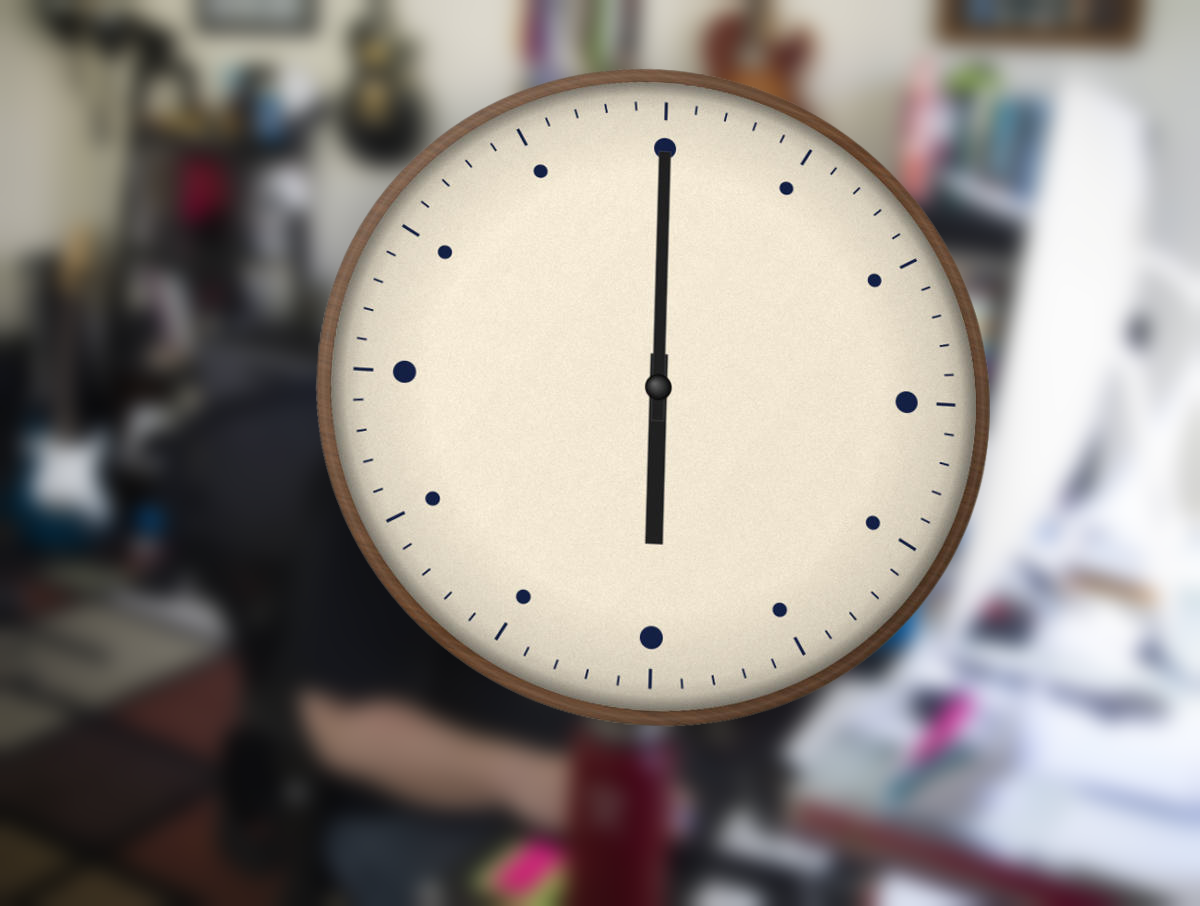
6:00
